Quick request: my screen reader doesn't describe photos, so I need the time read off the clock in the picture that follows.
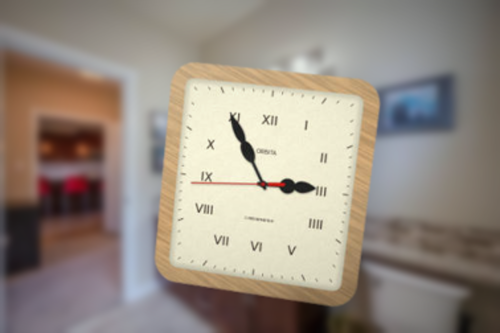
2:54:44
